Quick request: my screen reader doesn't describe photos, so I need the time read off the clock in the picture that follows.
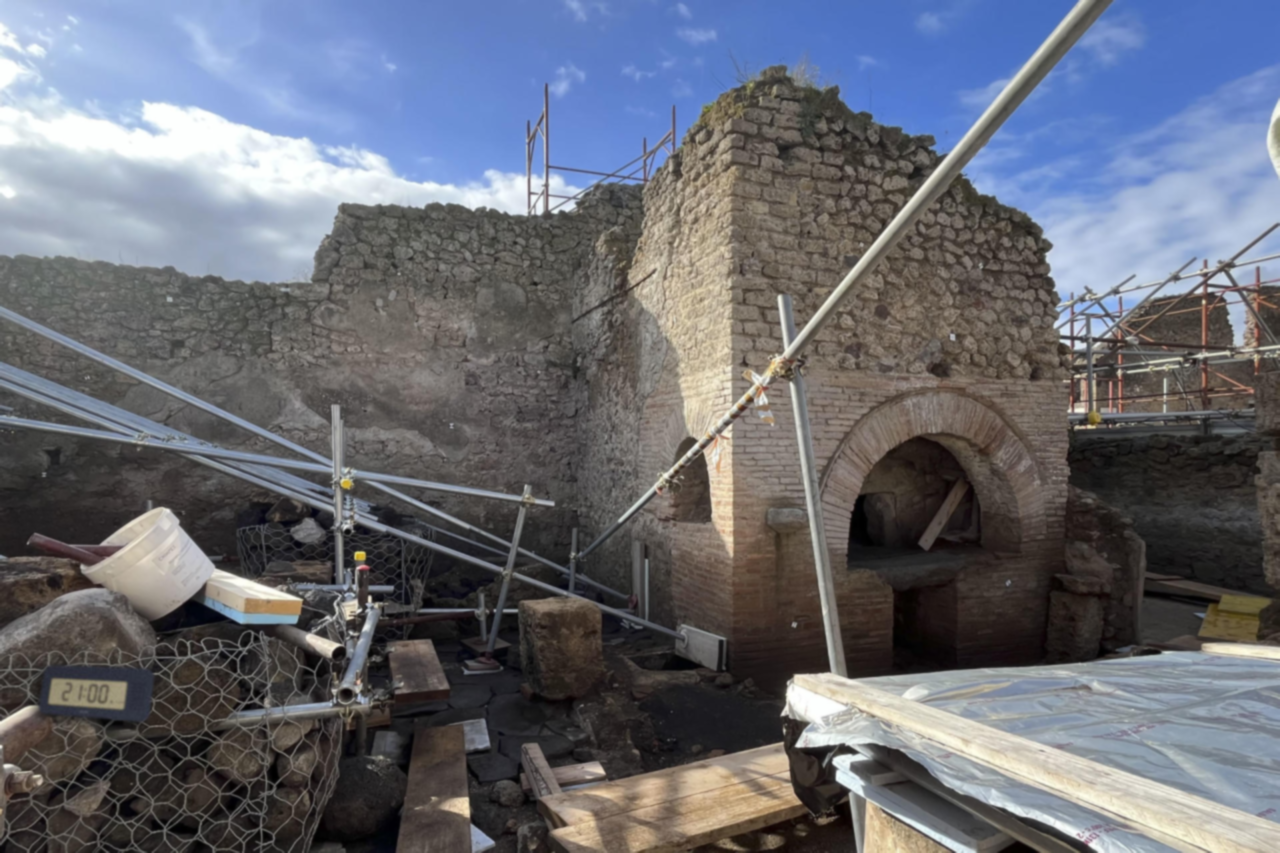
21:00
